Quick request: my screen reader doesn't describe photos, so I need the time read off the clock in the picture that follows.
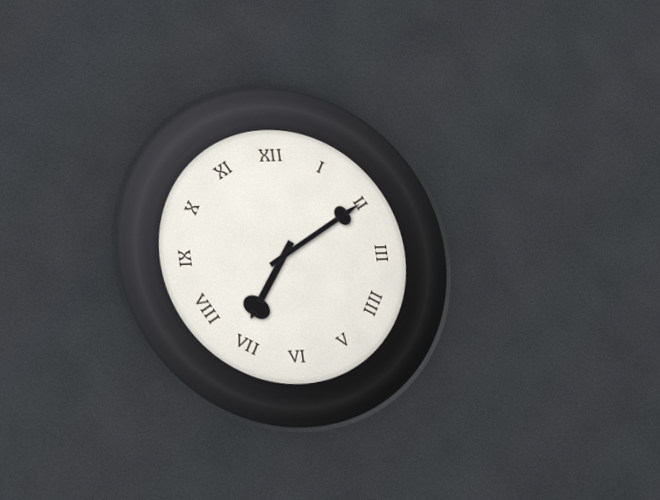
7:10
